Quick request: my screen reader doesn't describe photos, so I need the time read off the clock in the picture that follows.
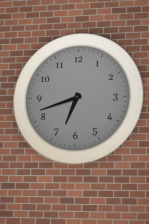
6:42
